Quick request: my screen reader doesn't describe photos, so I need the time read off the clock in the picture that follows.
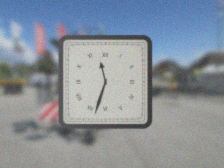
11:33
